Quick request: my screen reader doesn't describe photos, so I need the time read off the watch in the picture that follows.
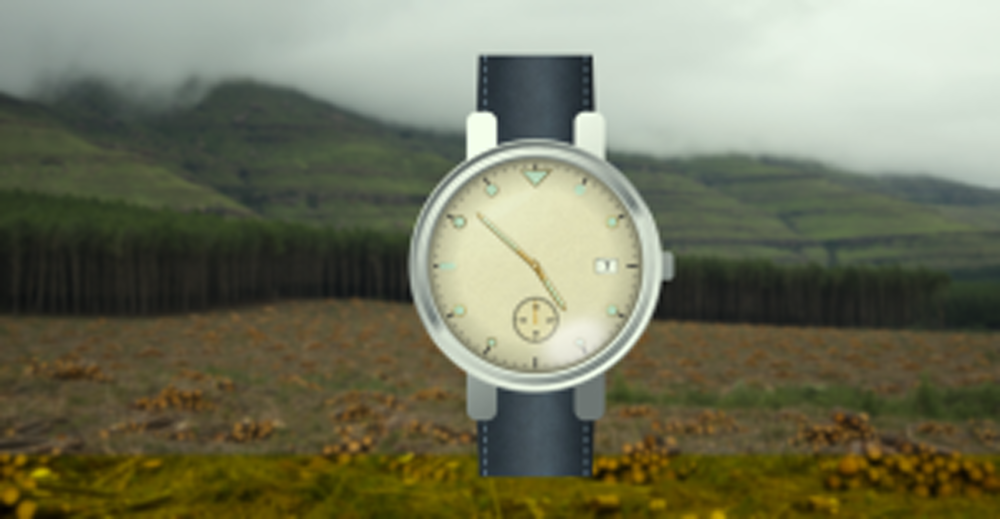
4:52
